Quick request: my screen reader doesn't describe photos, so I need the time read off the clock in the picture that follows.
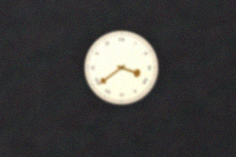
3:39
